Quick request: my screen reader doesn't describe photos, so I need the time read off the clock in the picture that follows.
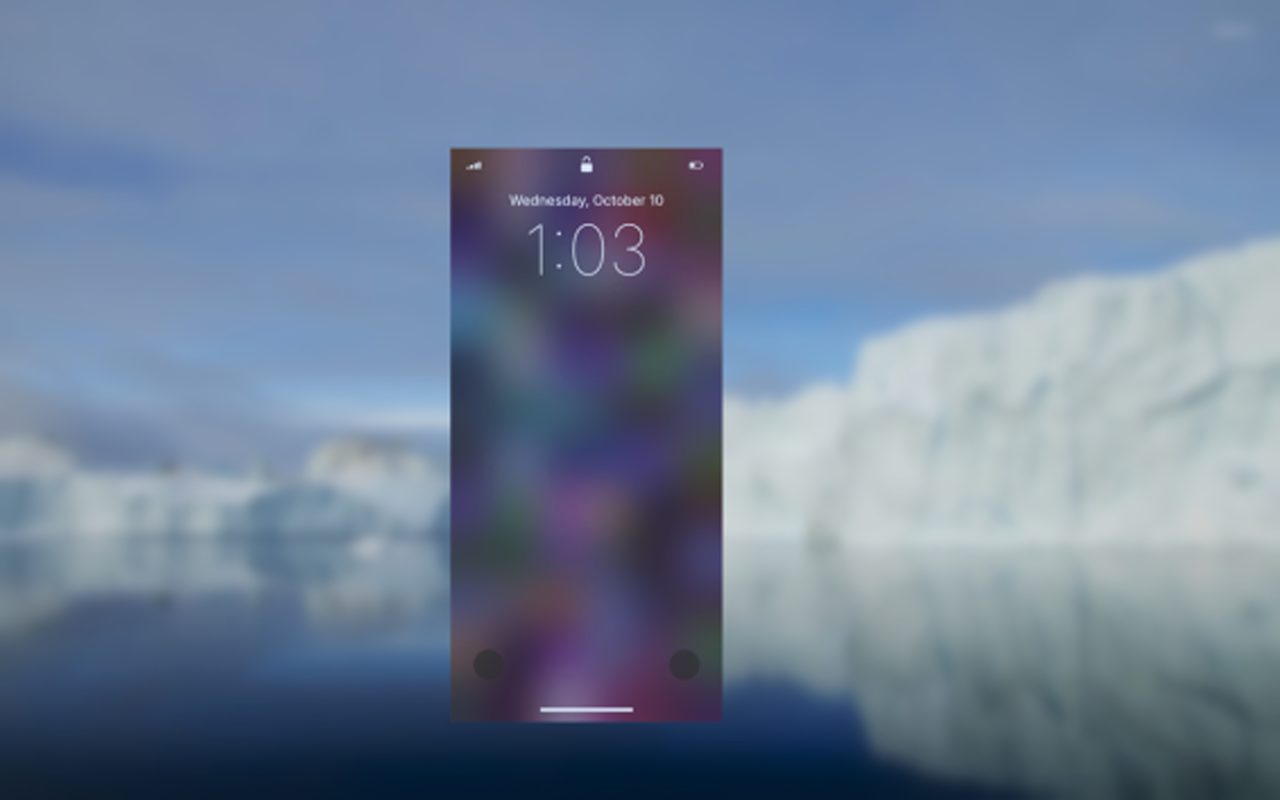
1:03
